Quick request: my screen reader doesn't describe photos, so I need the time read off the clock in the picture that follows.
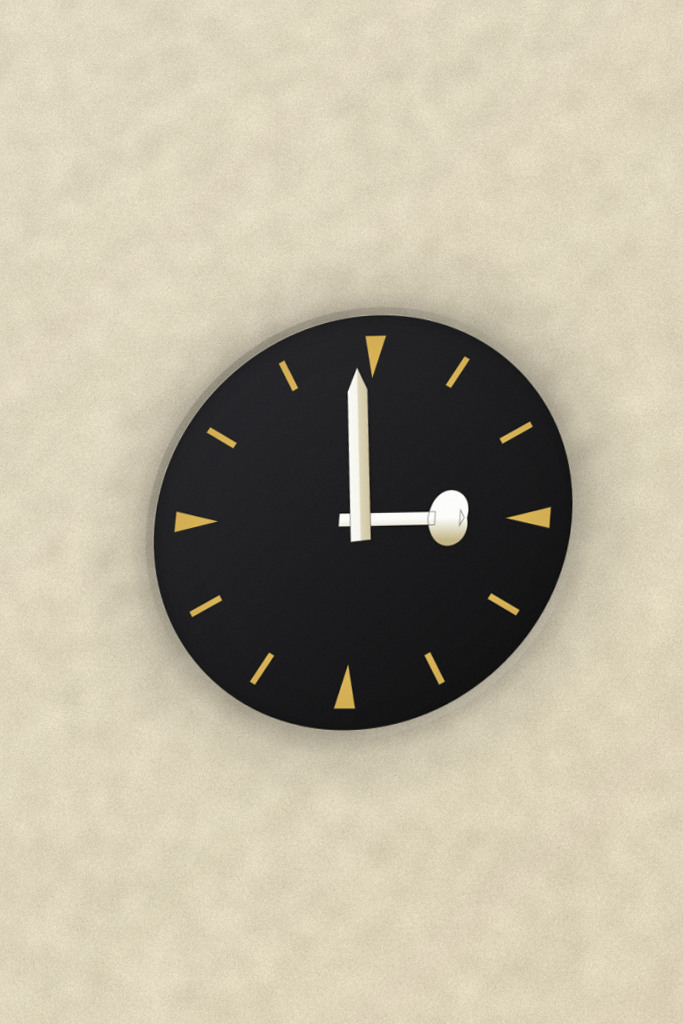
2:59
